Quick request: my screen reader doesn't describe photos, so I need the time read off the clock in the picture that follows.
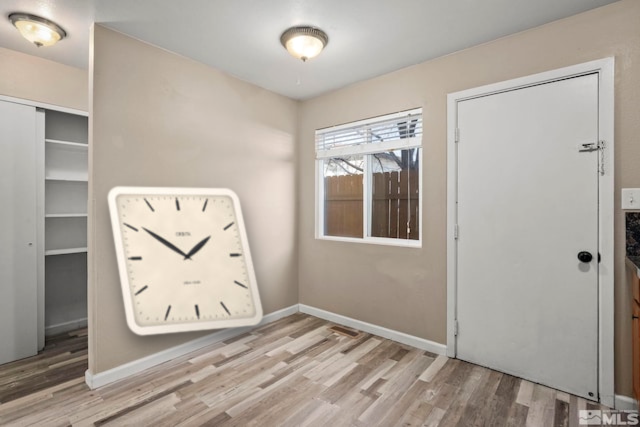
1:51
